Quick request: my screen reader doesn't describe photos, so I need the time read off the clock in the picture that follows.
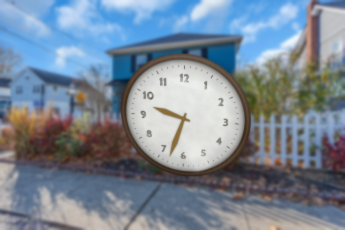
9:33
